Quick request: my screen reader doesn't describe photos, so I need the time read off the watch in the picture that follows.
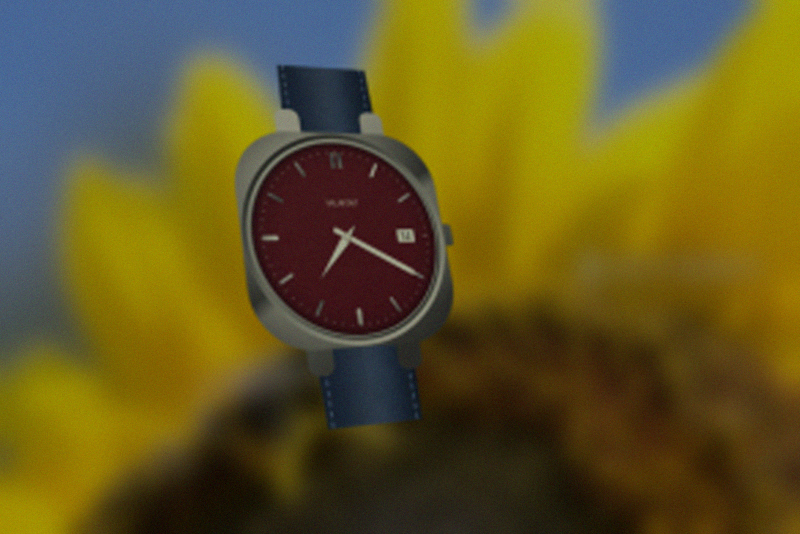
7:20
